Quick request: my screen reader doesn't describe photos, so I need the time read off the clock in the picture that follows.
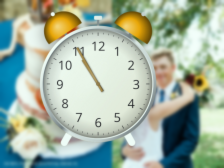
10:55
